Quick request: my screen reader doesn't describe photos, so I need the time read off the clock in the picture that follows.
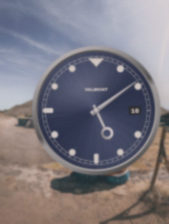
5:09
